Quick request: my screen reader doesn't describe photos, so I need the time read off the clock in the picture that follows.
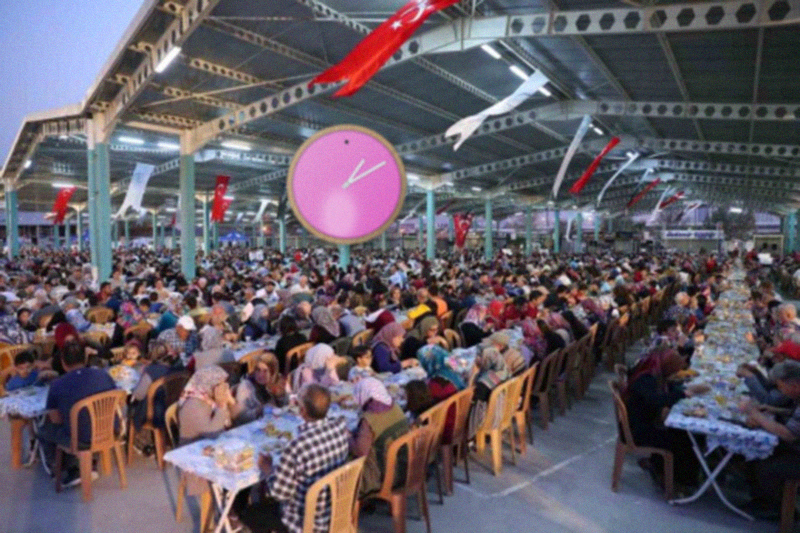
1:10
